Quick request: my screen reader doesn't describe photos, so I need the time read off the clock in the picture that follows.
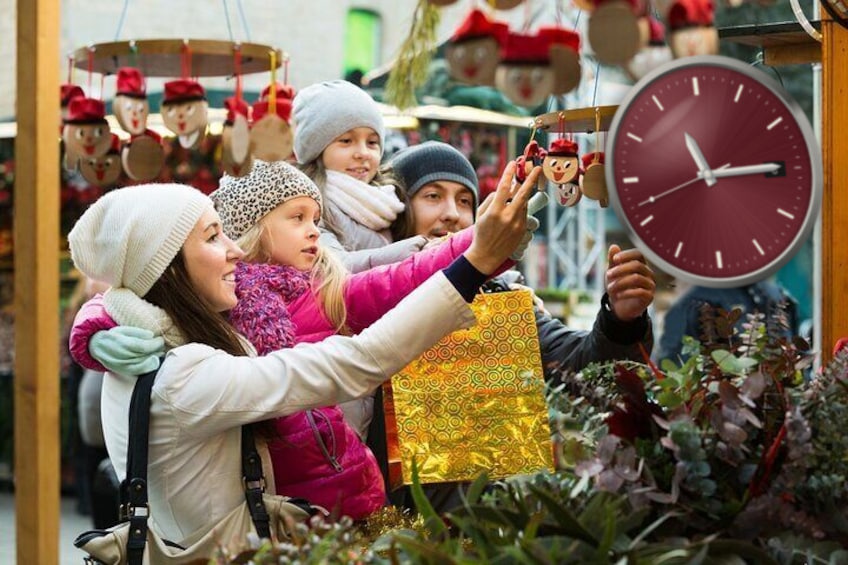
11:14:42
